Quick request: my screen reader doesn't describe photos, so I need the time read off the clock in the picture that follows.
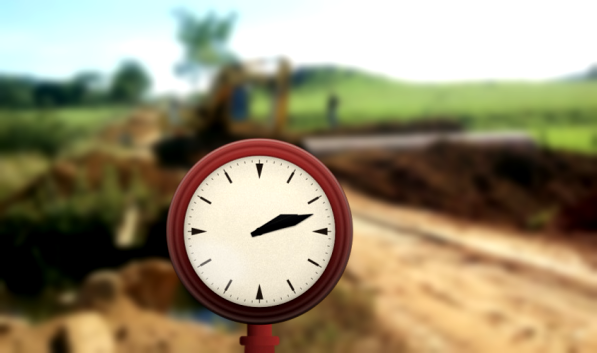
2:12
